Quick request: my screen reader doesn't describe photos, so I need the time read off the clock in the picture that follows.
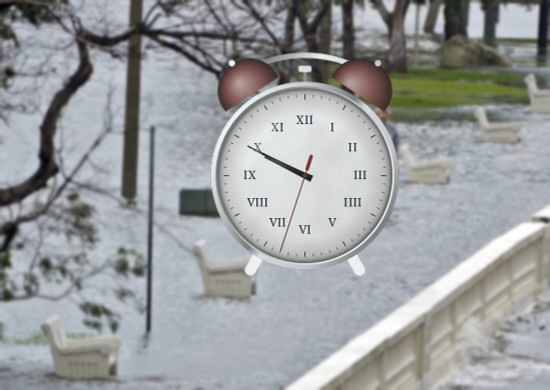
9:49:33
